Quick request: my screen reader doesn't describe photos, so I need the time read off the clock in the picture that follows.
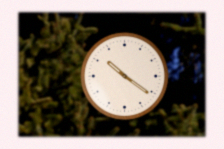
10:21
